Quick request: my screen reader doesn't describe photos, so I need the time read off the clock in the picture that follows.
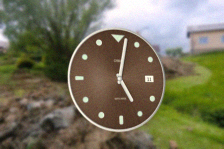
5:02
